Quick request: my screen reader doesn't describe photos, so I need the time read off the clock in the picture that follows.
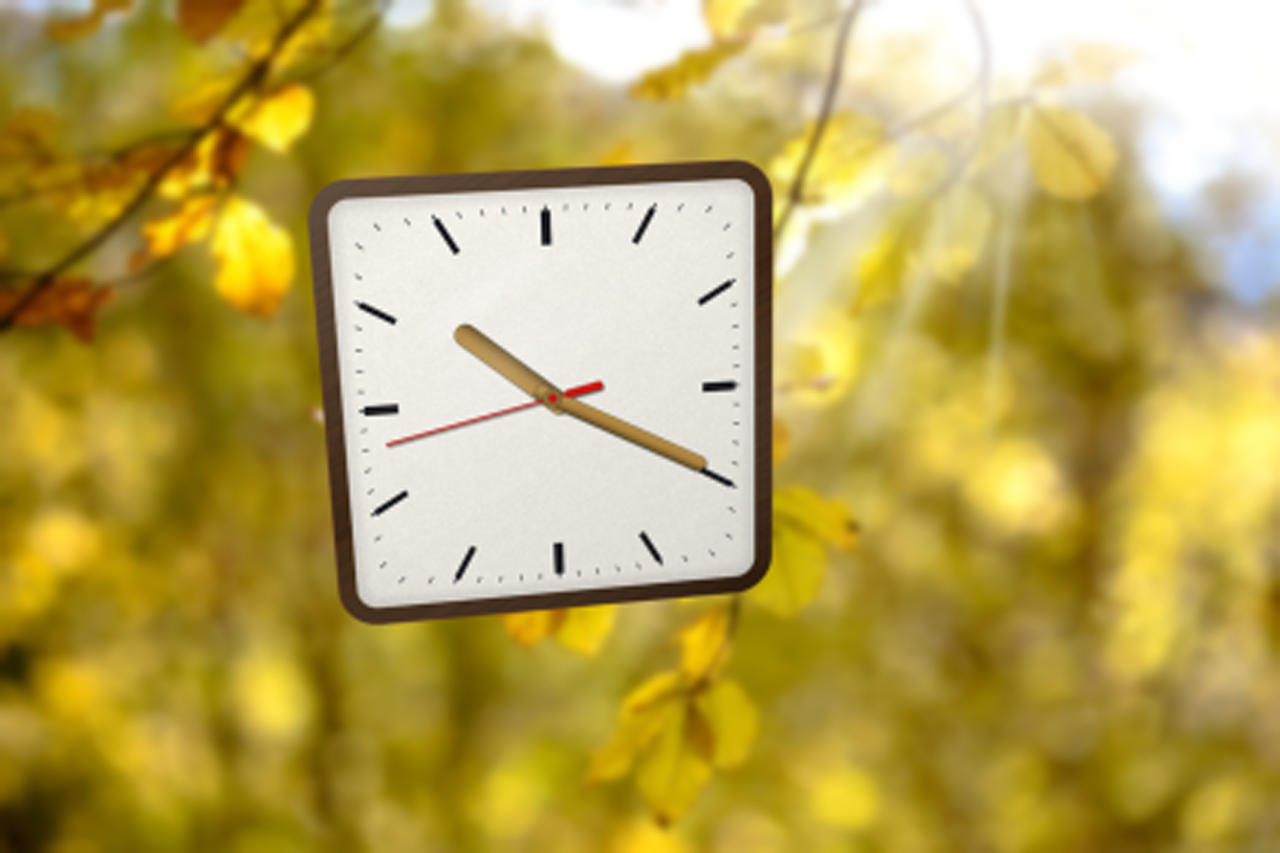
10:19:43
